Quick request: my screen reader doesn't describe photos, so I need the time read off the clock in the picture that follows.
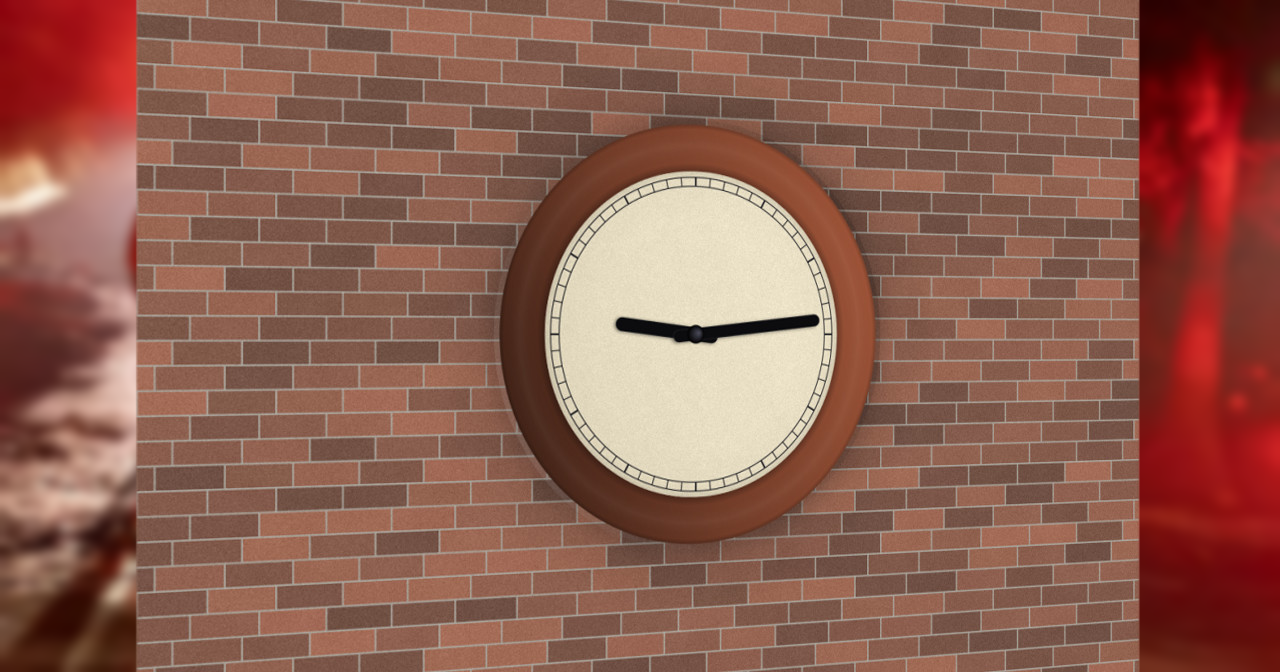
9:14
